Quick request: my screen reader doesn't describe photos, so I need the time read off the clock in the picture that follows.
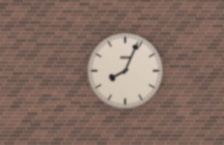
8:04
